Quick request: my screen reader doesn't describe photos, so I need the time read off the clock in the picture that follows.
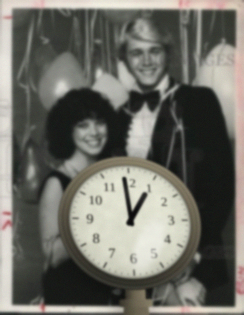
12:59
